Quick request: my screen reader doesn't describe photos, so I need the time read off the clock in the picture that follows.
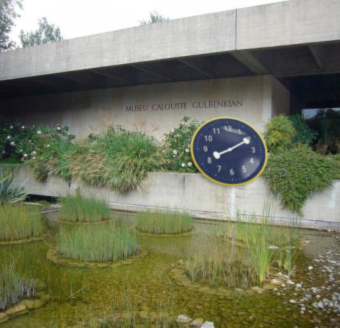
8:10
